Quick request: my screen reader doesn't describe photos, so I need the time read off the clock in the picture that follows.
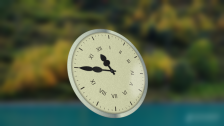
11:50
